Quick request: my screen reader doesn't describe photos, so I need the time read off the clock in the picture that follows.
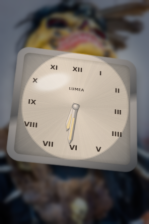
6:31
